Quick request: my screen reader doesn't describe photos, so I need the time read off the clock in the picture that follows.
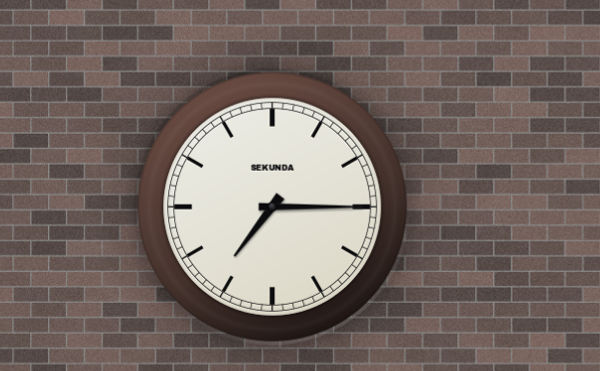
7:15
